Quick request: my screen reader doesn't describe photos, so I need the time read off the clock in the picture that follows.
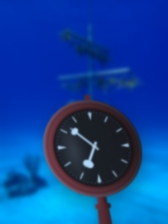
6:52
